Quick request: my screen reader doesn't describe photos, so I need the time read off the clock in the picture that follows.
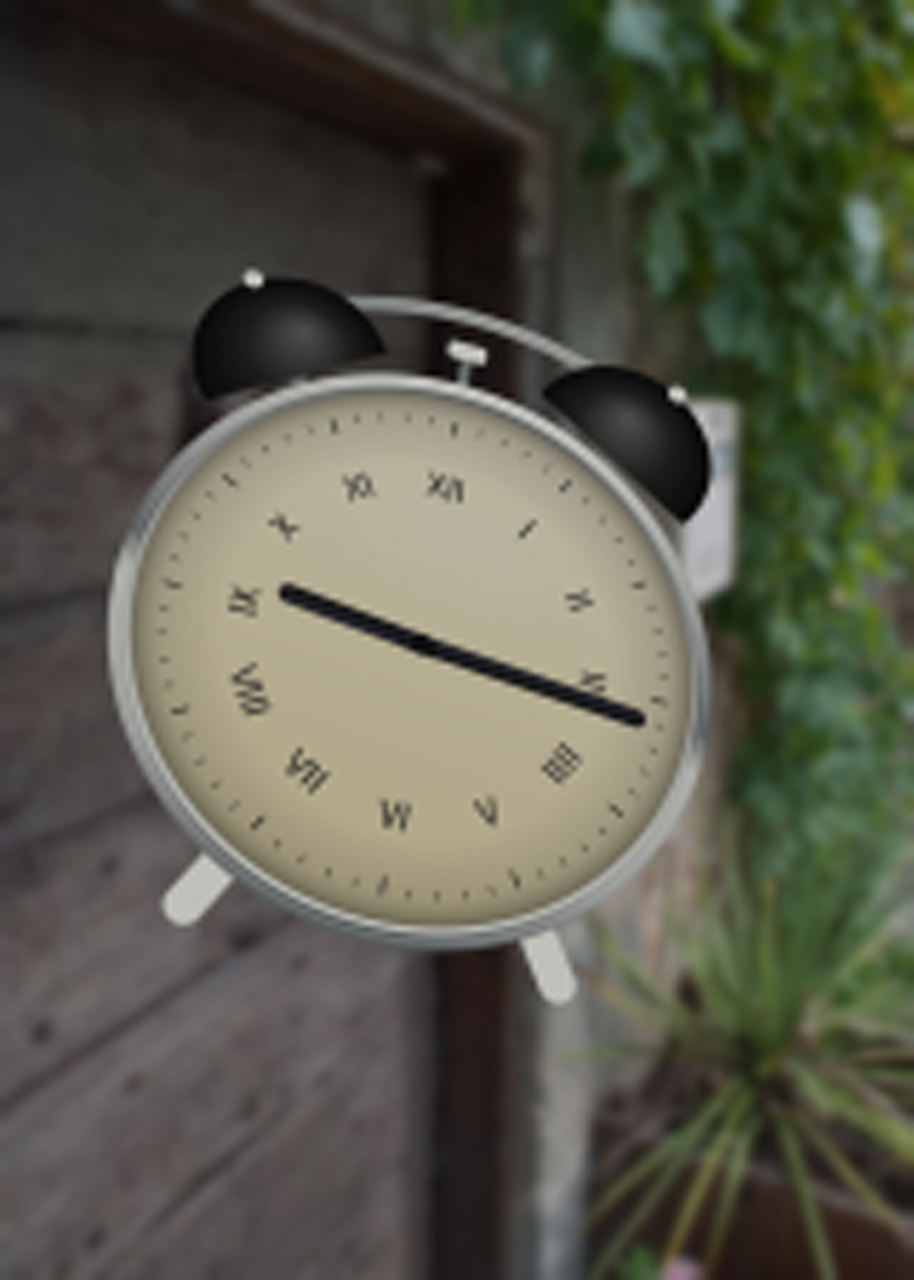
9:16
